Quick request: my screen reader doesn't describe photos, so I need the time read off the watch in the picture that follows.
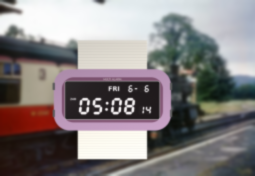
5:08
